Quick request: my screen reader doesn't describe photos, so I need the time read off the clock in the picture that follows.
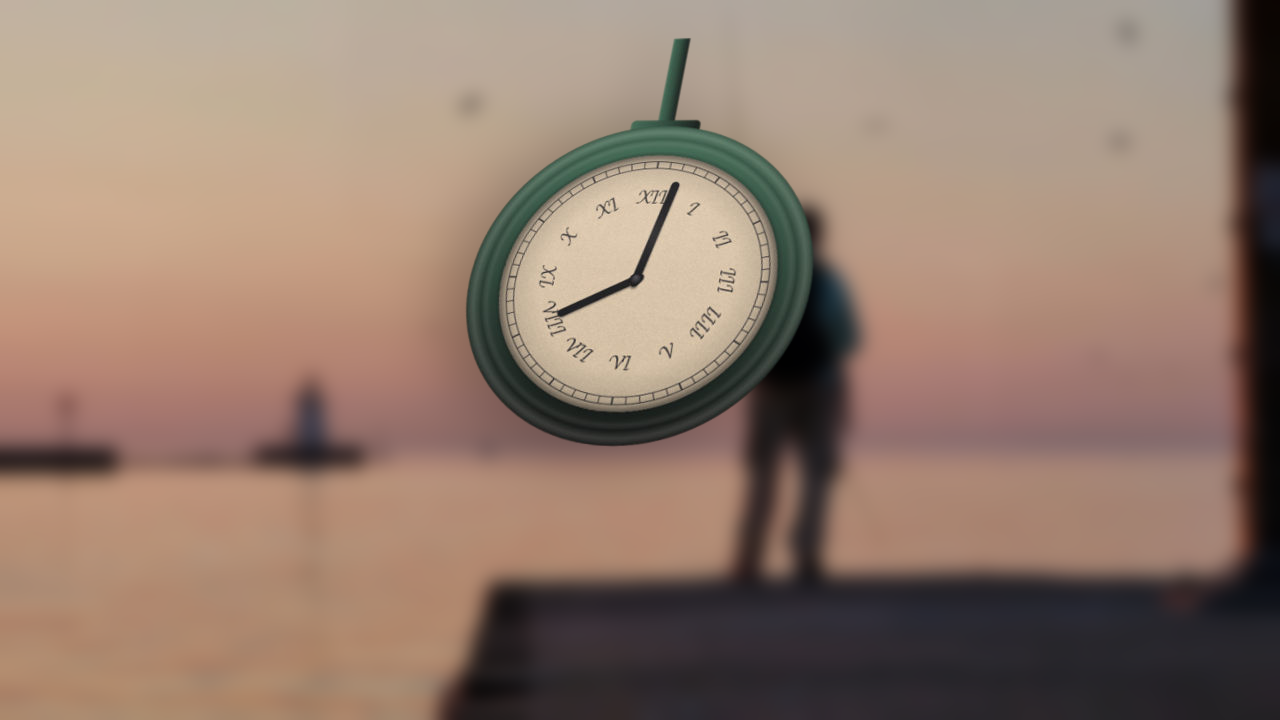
8:02
